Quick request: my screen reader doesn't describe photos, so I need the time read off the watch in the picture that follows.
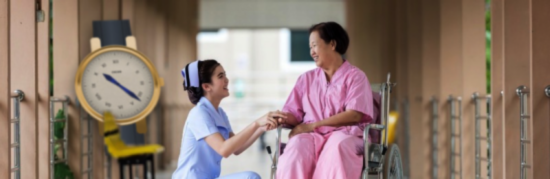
10:22
